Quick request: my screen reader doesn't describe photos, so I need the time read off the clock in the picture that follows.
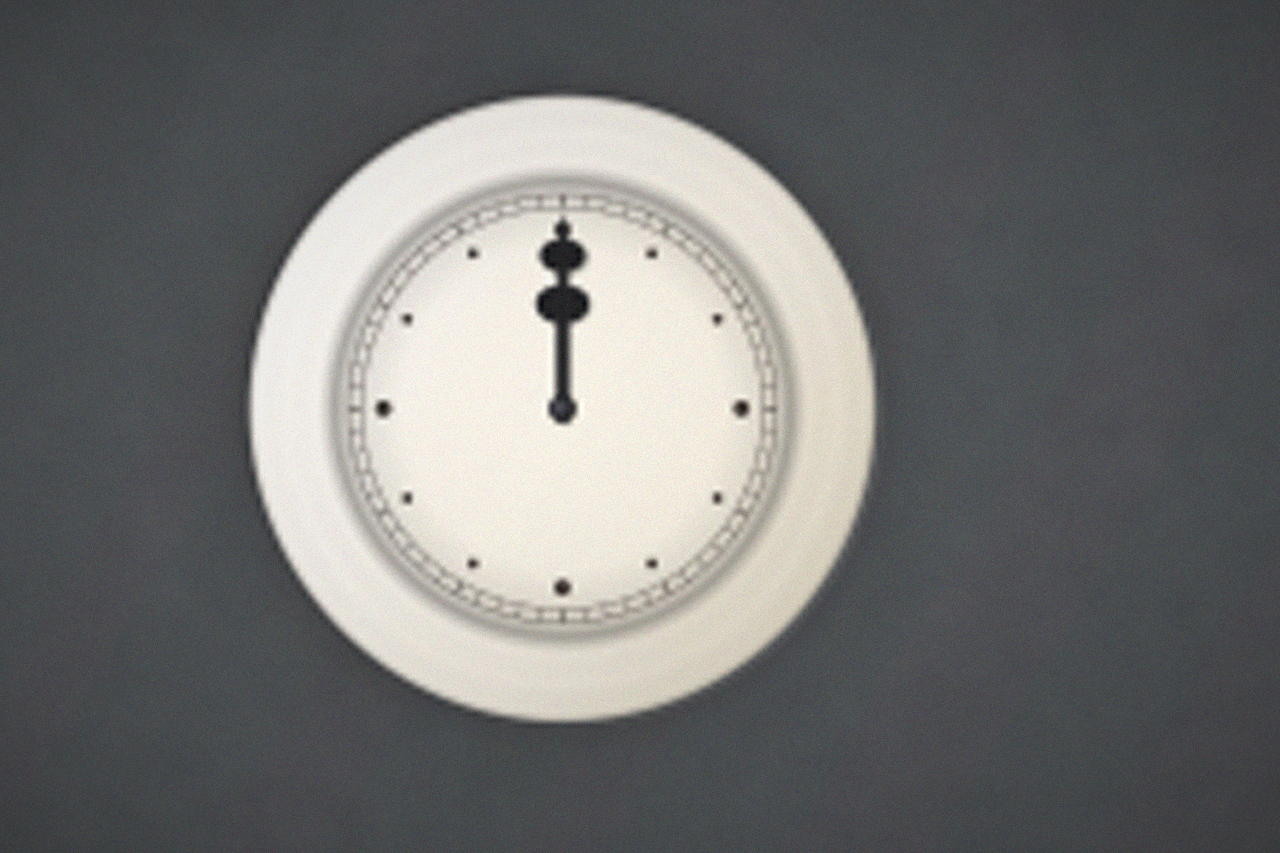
12:00
